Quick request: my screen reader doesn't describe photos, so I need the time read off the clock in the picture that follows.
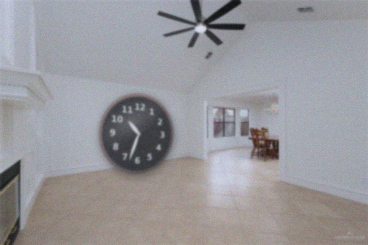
10:33
